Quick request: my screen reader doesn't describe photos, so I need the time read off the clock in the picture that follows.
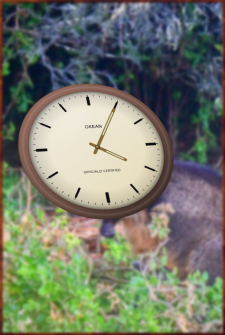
4:05
